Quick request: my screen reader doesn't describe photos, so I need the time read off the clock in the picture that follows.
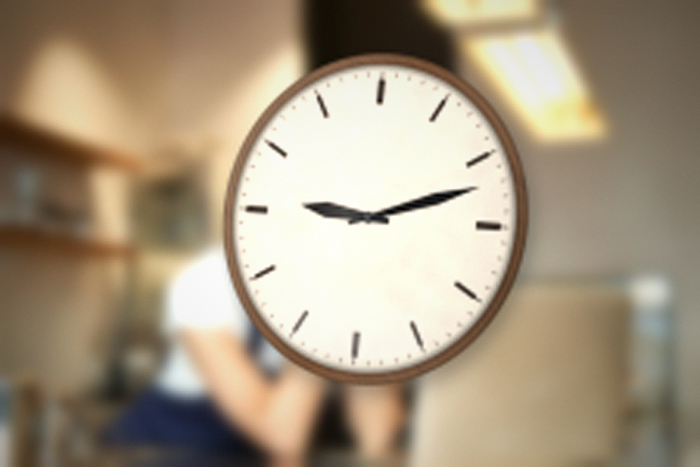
9:12
